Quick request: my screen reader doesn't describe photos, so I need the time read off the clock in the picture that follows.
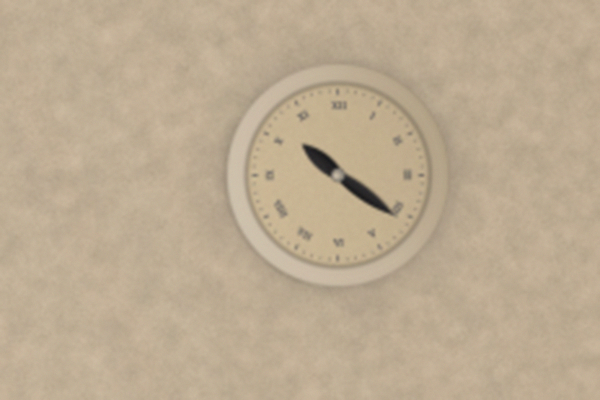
10:21
